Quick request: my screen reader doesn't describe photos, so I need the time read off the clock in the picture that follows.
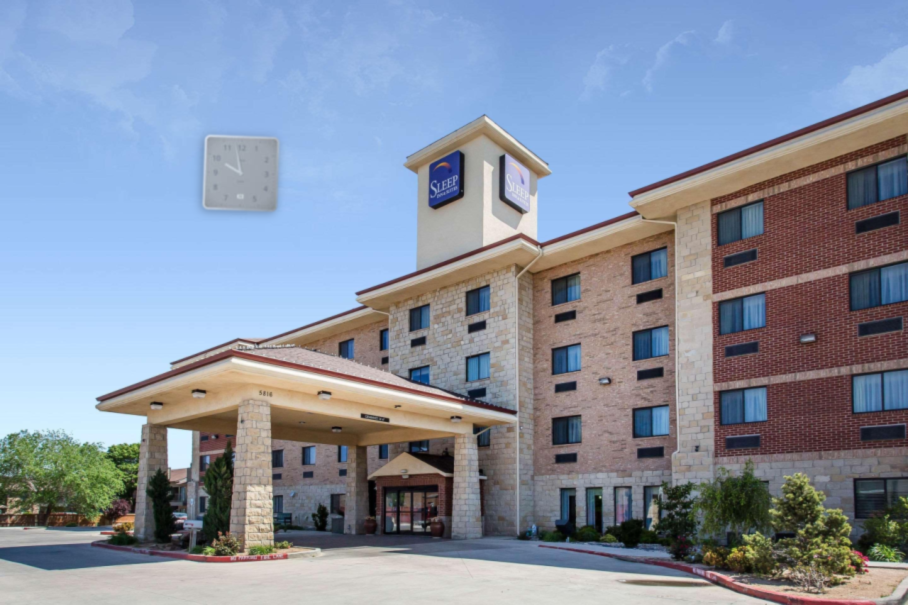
9:58
